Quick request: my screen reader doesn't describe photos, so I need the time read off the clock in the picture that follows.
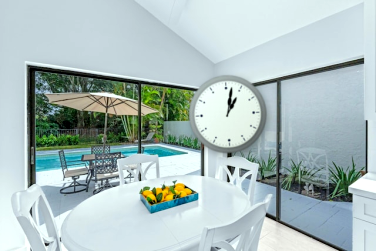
1:02
